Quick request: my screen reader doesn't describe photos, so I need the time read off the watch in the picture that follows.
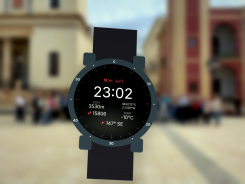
23:02
